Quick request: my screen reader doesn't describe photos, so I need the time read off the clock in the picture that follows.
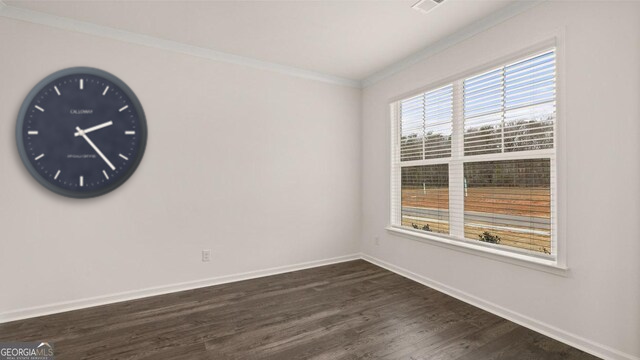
2:23
